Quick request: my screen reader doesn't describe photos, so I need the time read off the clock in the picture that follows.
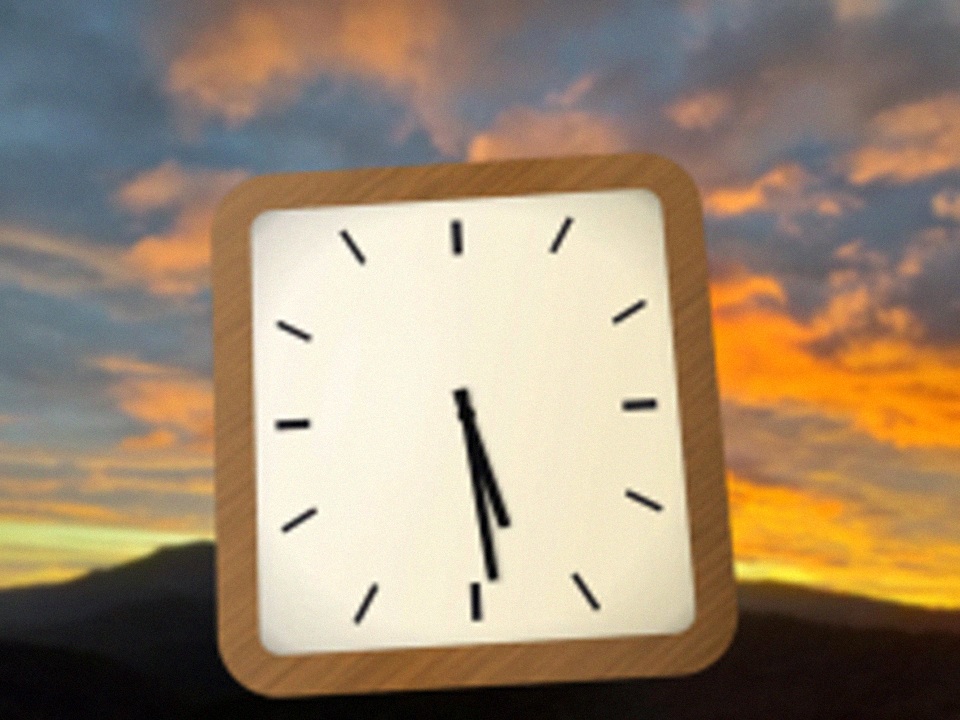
5:29
